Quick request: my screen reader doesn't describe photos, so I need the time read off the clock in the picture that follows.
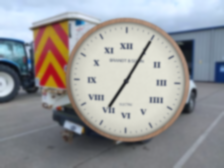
7:05
